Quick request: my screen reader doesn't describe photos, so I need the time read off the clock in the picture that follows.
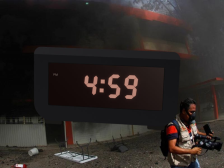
4:59
